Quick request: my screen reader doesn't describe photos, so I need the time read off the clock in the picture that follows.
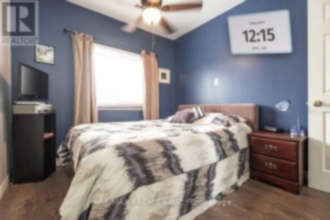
12:15
